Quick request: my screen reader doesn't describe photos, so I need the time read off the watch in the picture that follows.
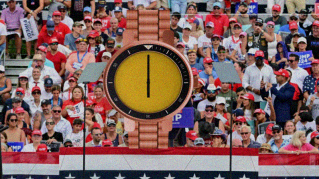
6:00
